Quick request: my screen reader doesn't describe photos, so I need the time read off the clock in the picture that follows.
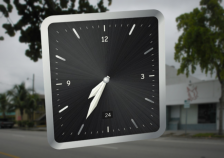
7:35
